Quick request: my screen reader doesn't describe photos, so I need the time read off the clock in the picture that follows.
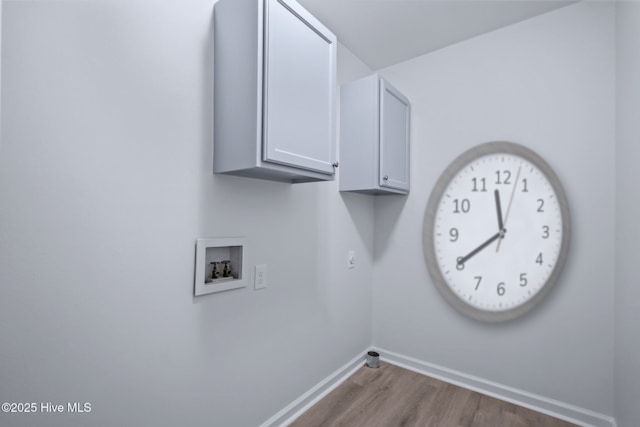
11:40:03
